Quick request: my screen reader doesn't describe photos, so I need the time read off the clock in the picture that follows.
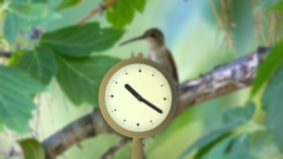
10:20
